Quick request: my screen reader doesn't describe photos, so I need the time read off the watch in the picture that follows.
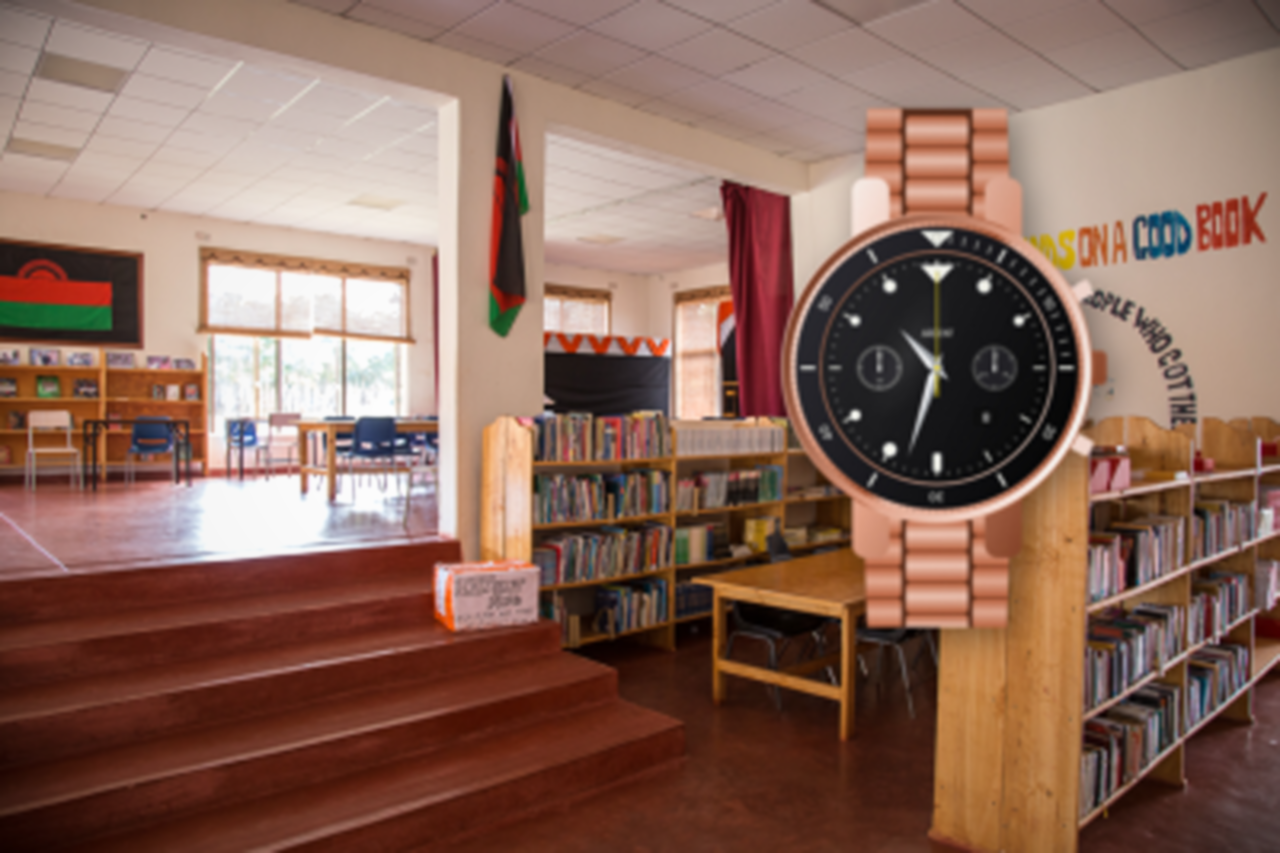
10:33
